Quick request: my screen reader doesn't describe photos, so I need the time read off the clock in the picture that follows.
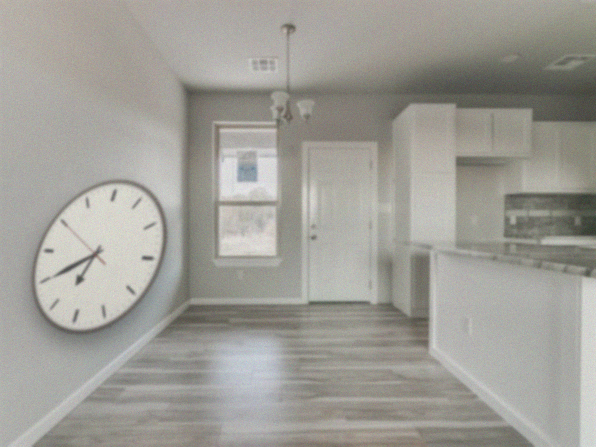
6:39:50
